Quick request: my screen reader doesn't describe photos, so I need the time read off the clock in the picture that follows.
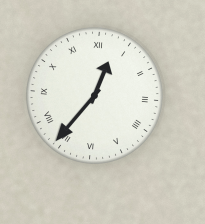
12:36
